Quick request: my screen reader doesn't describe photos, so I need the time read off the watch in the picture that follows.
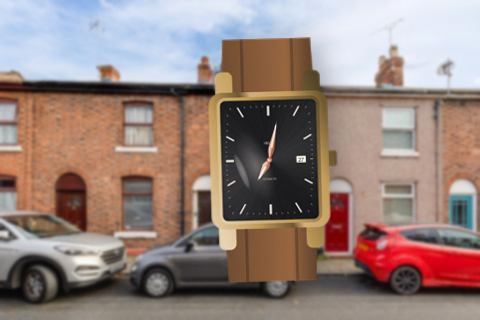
7:02
